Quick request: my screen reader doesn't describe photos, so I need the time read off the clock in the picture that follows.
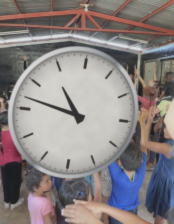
10:47
